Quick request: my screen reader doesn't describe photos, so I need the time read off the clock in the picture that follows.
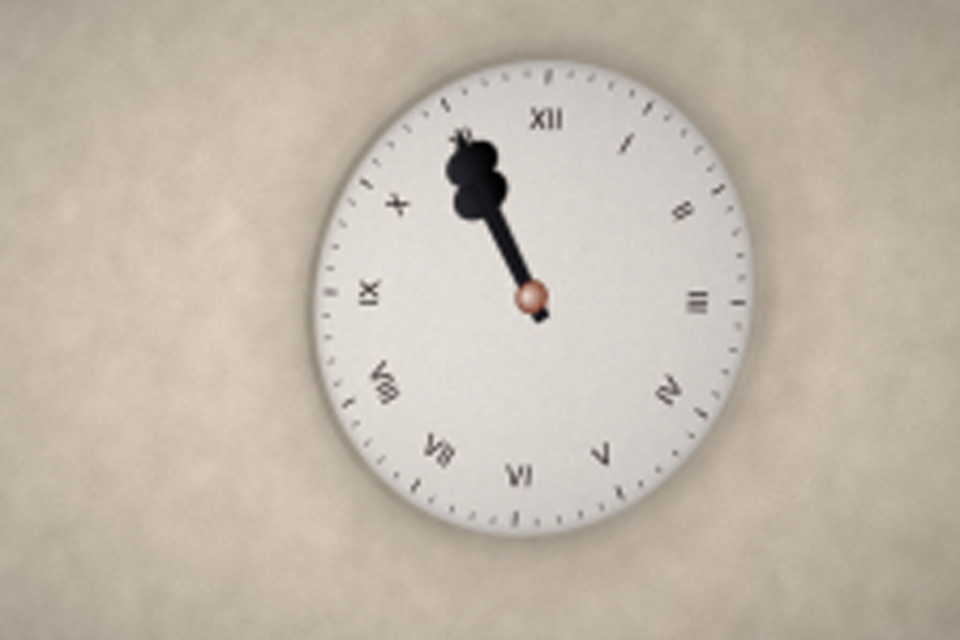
10:55
